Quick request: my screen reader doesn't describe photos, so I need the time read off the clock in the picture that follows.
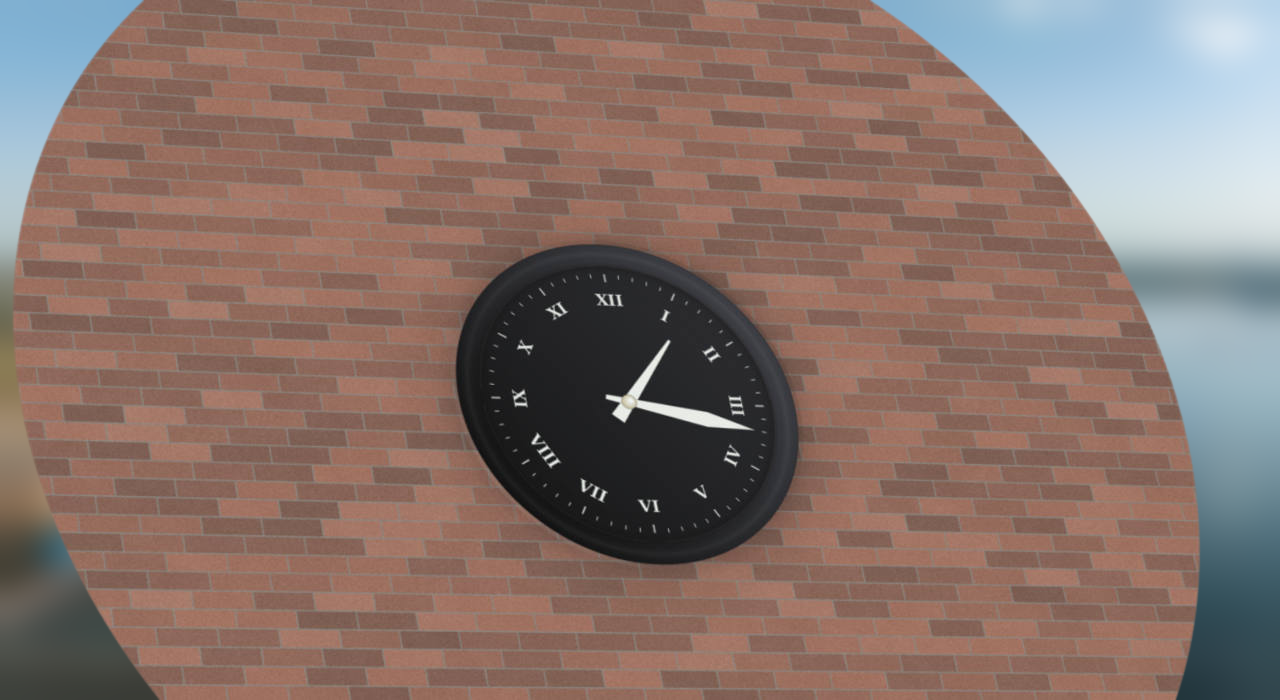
1:17
